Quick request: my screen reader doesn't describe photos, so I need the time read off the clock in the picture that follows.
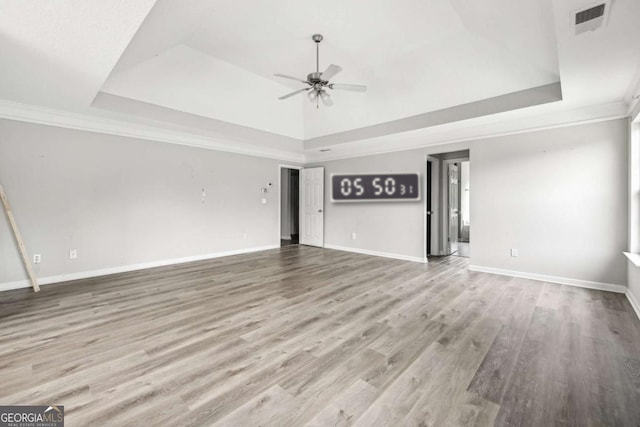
5:50
